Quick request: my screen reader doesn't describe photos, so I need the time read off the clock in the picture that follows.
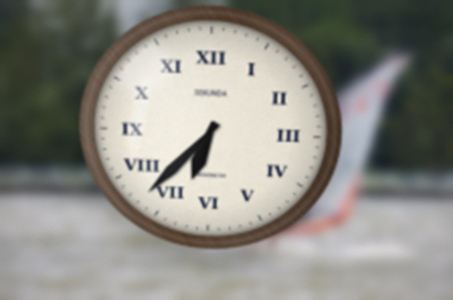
6:37
